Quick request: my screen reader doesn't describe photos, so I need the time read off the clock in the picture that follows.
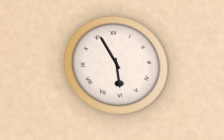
5:56
